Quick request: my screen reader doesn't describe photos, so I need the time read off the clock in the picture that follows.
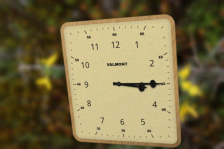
3:15
